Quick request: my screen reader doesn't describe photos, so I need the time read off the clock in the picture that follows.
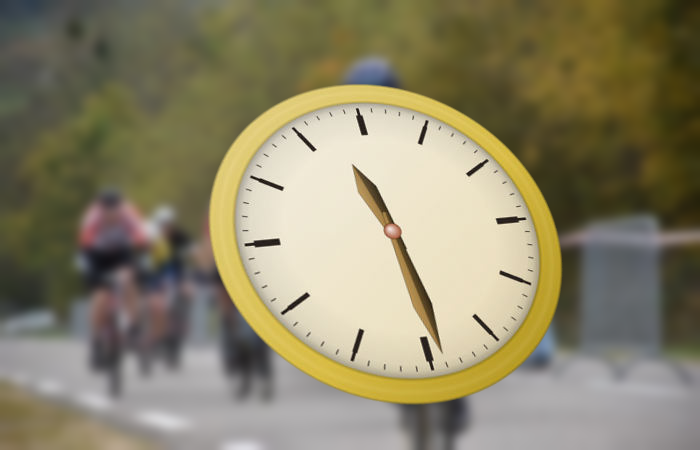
11:29
